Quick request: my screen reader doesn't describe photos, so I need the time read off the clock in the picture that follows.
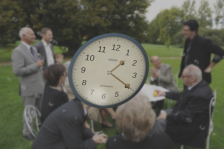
1:20
